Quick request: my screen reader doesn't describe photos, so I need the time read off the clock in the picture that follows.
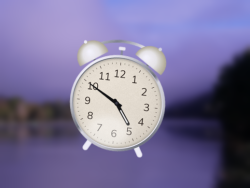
4:50
